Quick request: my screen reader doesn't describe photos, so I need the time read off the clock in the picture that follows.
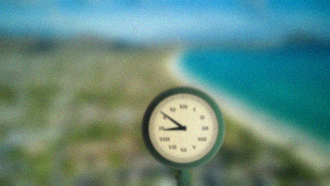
8:51
